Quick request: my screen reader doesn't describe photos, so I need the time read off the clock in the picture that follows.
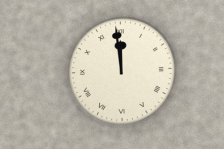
11:59
